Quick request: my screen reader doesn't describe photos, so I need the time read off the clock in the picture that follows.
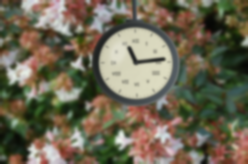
11:14
